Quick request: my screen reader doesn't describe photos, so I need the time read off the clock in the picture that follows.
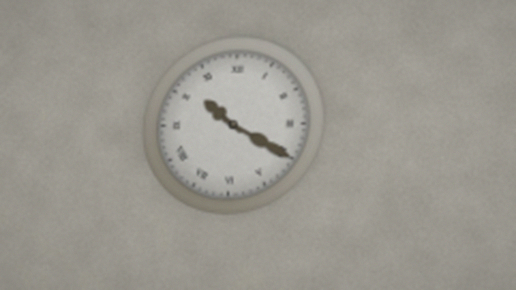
10:20
